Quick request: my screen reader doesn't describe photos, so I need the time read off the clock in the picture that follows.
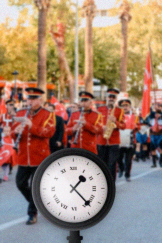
1:23
